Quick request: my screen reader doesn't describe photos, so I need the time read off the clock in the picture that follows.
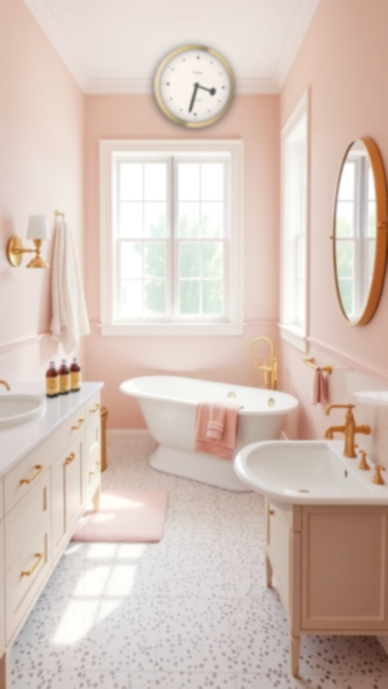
3:32
